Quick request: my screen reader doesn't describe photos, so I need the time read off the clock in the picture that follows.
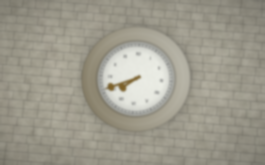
7:41
